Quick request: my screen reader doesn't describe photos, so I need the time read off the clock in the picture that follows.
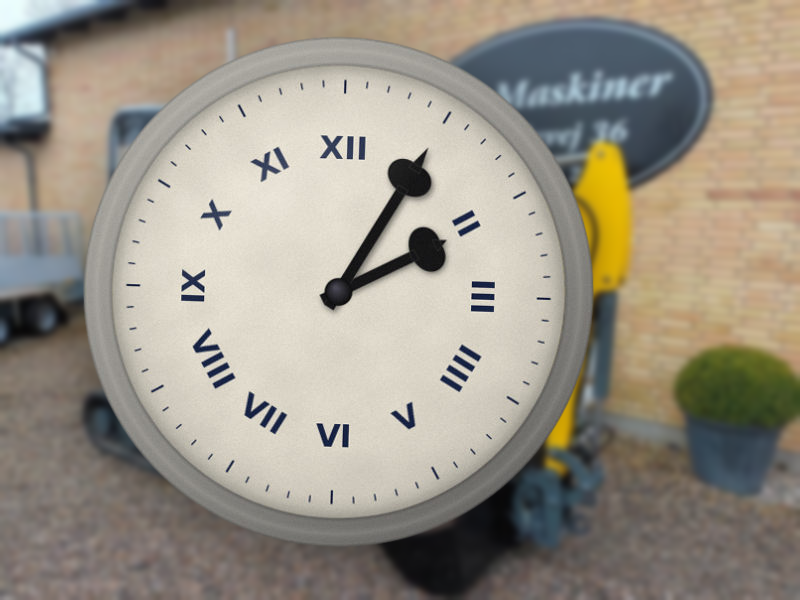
2:05
